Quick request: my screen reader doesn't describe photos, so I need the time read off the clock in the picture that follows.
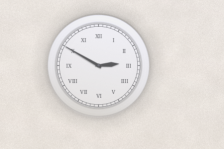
2:50
